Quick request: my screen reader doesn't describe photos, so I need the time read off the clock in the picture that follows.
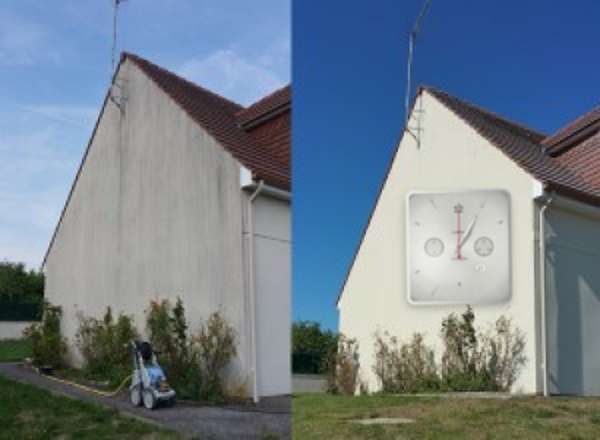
1:05
